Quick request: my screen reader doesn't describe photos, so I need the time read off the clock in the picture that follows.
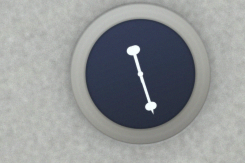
11:27
